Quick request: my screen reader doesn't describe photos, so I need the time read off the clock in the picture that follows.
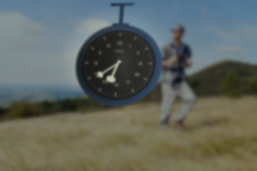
6:39
